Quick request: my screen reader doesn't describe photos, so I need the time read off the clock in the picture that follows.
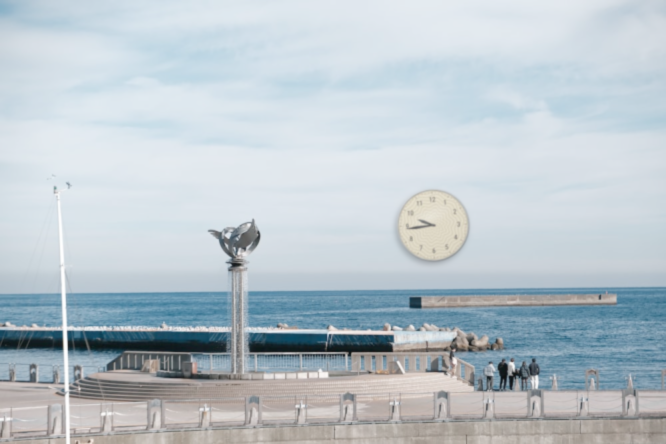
9:44
